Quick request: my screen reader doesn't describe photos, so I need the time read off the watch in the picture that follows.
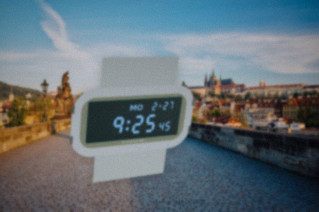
9:25
